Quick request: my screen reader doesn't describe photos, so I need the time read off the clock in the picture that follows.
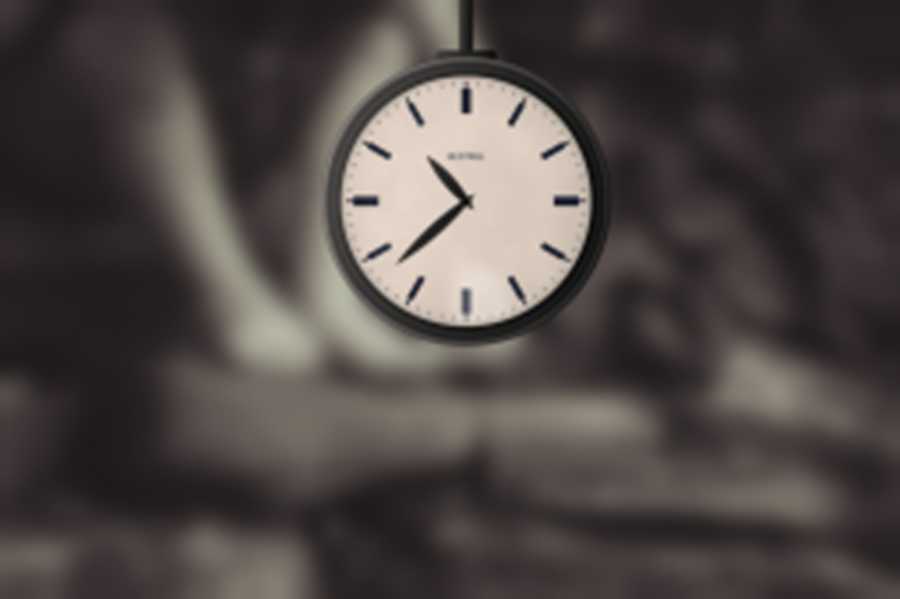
10:38
